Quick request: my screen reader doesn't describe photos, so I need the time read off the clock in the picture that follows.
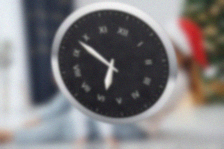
5:48
